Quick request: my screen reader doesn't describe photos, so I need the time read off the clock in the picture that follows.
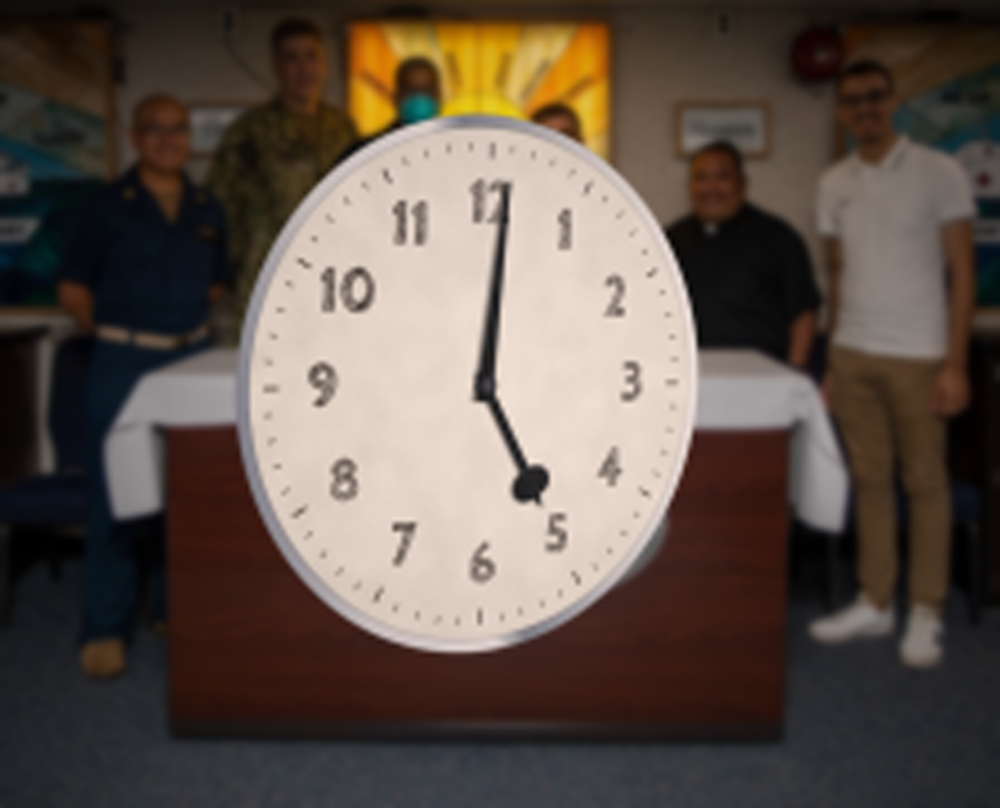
5:01
